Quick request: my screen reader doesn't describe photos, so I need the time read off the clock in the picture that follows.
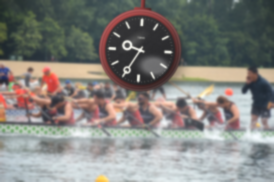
9:35
